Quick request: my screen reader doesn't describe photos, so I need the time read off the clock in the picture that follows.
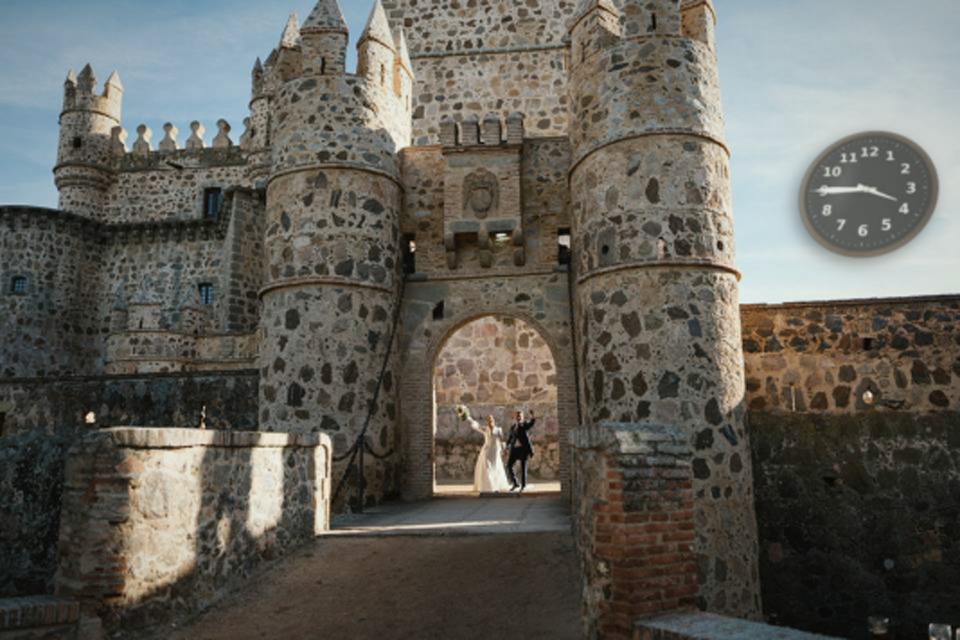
3:45
